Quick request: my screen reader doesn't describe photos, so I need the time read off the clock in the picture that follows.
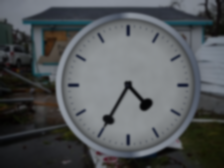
4:35
